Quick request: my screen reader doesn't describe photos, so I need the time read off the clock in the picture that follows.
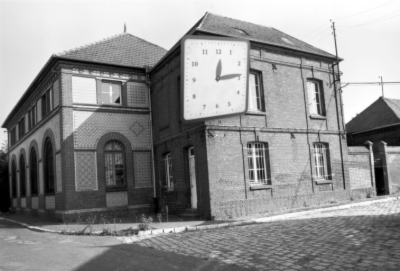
12:14
